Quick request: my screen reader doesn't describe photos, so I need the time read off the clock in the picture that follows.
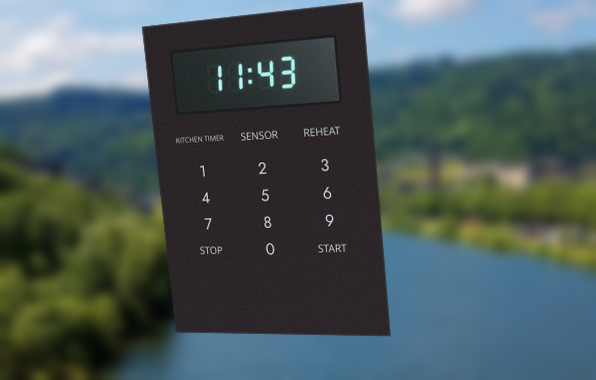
11:43
